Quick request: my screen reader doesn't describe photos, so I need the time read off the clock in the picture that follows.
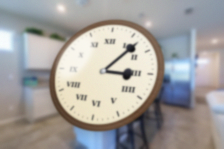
3:07
